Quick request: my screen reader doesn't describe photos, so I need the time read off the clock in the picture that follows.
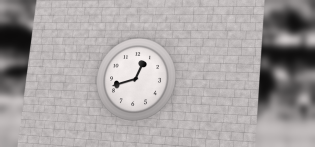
12:42
